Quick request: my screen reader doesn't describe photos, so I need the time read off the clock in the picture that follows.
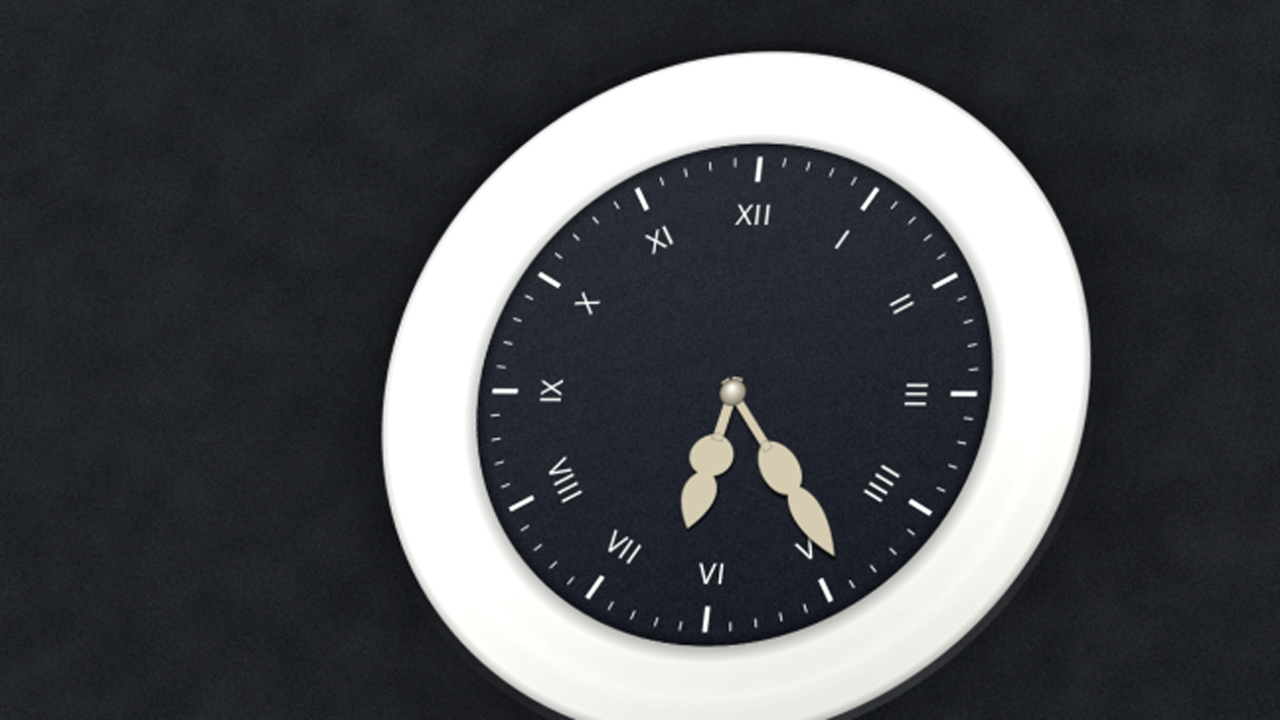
6:24
